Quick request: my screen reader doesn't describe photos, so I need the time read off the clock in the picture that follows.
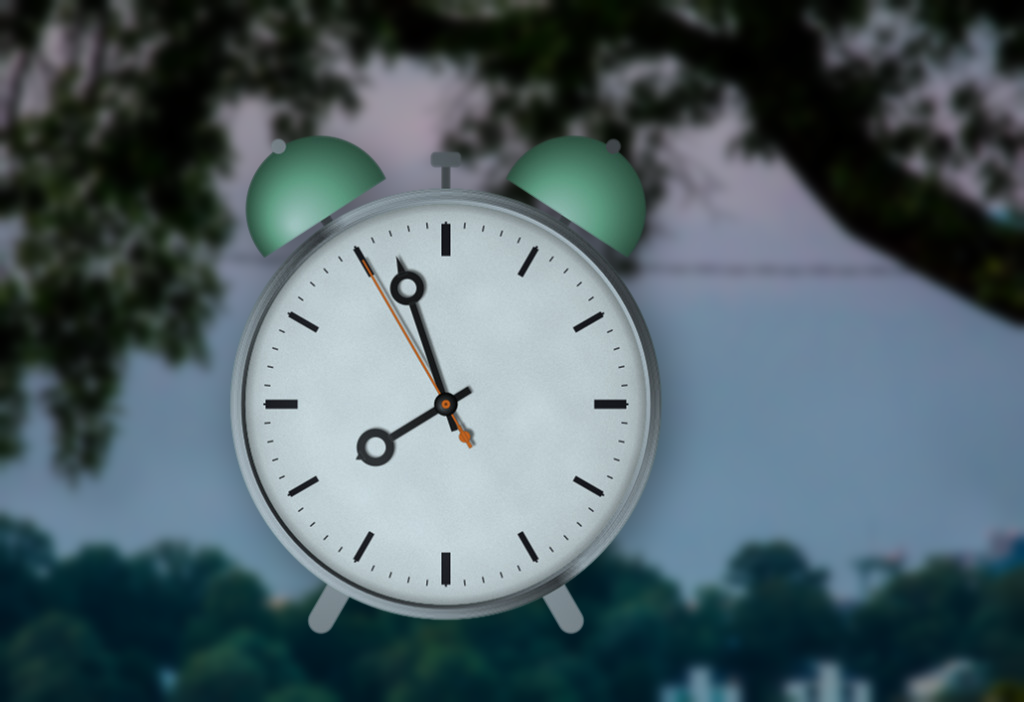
7:56:55
